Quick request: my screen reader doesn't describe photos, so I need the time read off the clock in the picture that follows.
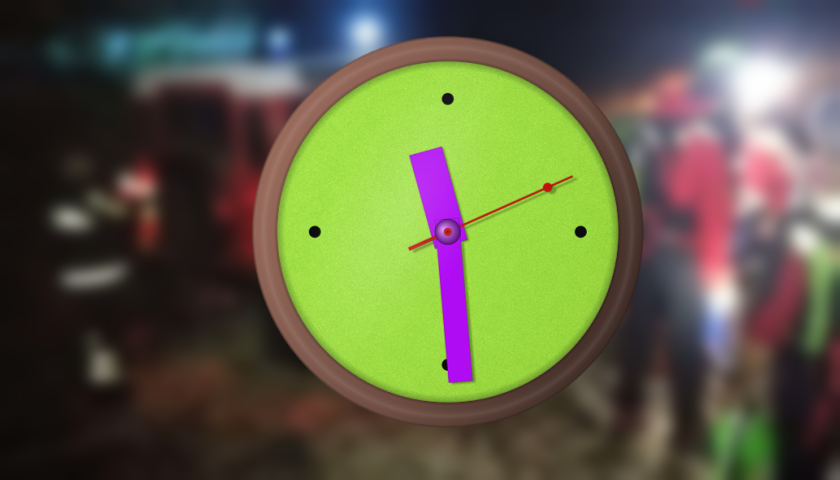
11:29:11
